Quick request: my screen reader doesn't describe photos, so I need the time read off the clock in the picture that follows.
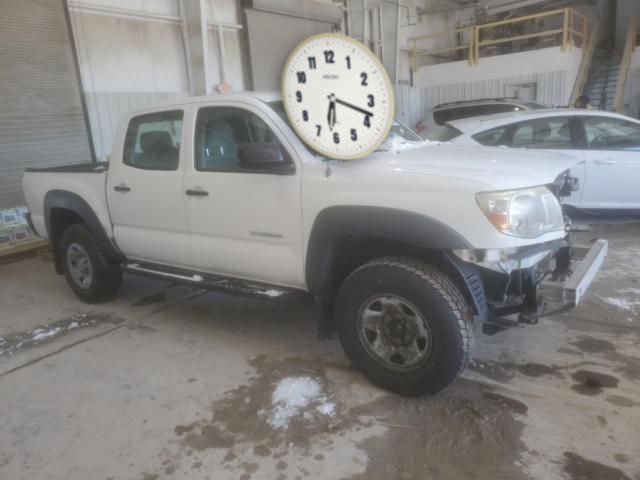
6:18
